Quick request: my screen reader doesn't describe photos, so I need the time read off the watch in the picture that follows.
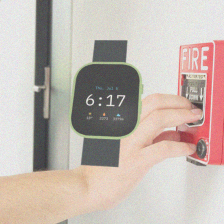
6:17
